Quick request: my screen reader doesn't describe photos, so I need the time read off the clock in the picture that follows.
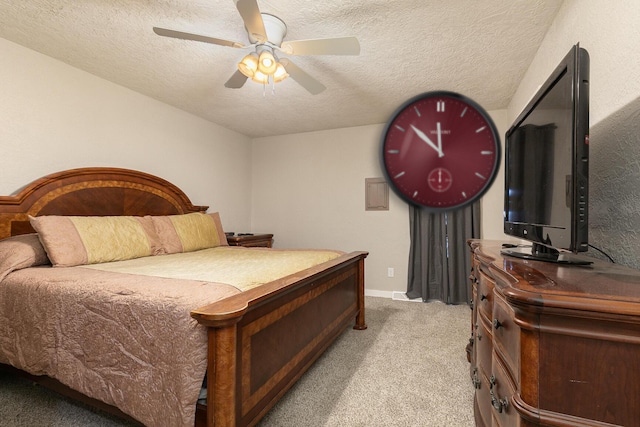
11:52
